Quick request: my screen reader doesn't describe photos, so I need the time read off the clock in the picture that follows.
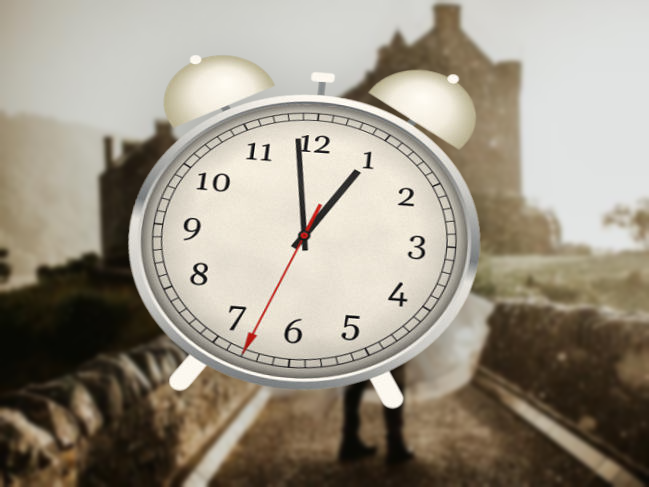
12:58:33
